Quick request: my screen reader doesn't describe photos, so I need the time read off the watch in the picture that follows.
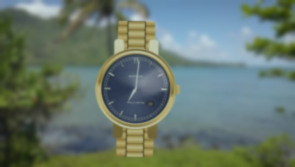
7:01
